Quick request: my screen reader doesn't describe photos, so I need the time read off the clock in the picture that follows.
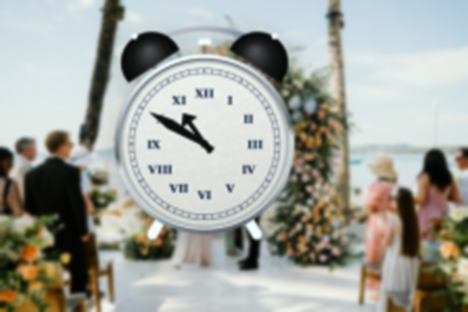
10:50
